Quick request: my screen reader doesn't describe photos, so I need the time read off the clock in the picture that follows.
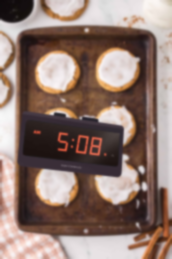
5:08
